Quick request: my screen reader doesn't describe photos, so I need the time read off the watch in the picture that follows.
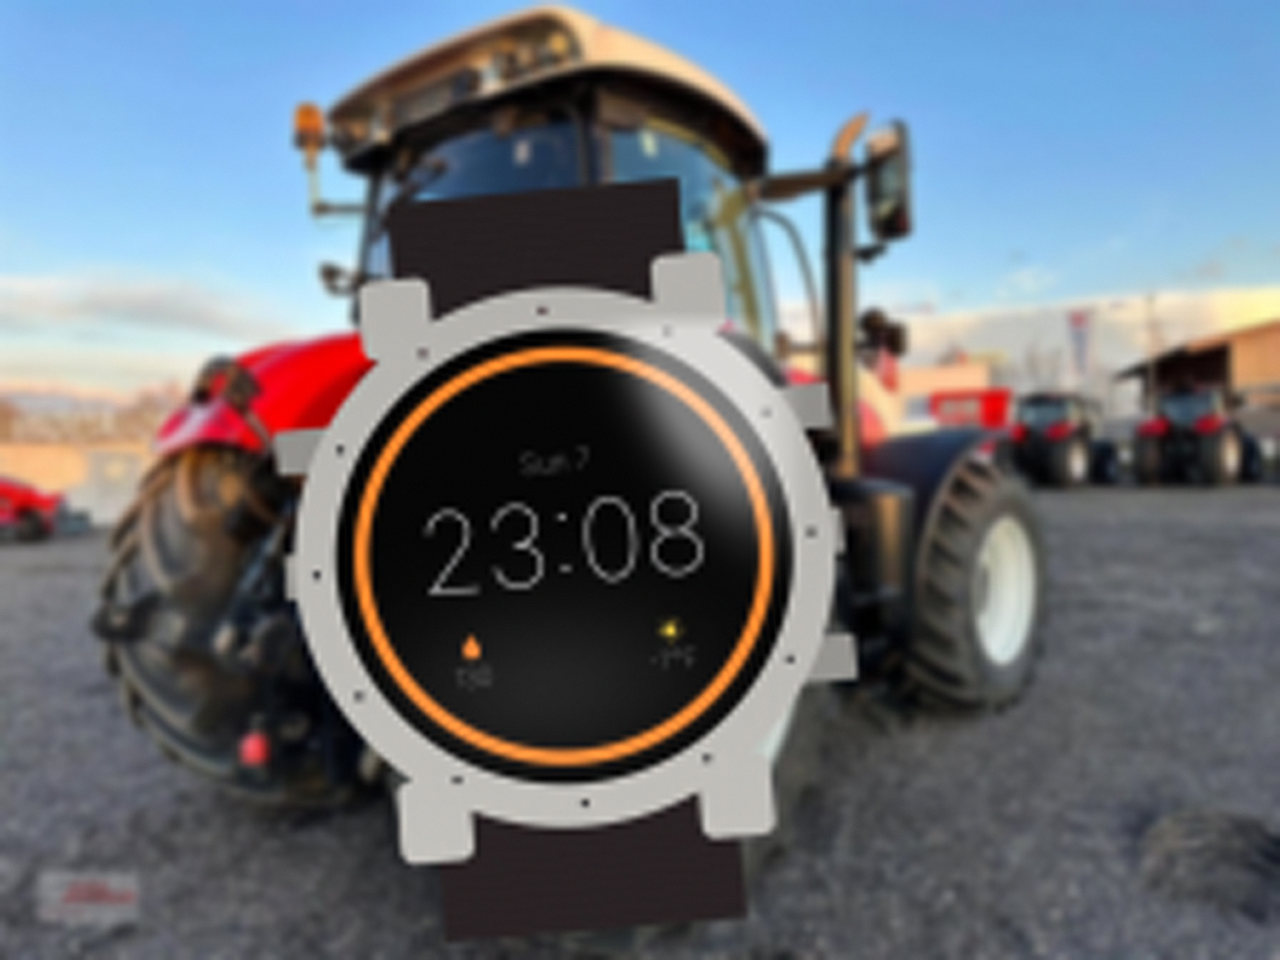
23:08
